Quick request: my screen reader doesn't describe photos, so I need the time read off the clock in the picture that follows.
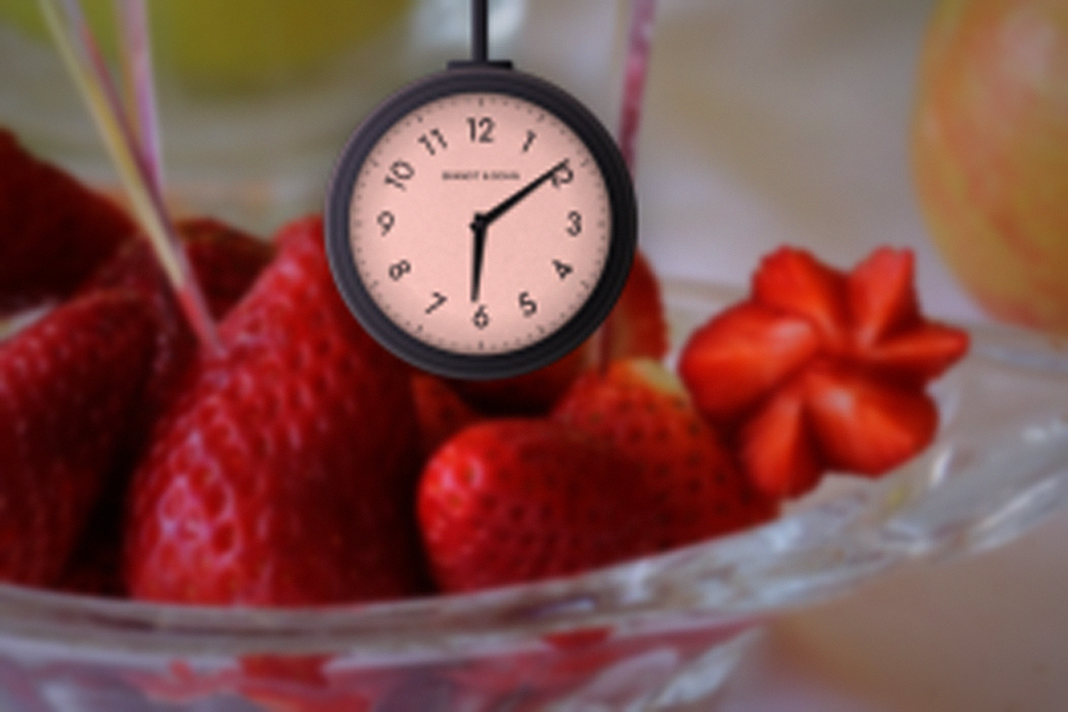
6:09
